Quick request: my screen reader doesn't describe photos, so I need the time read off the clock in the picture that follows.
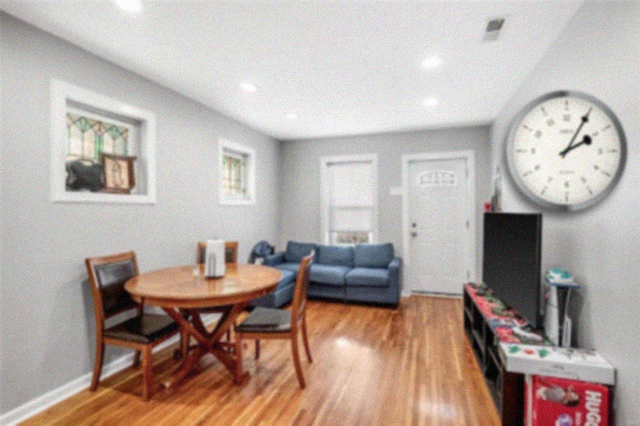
2:05
